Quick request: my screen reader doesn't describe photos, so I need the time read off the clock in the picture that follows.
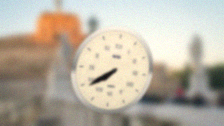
7:39
